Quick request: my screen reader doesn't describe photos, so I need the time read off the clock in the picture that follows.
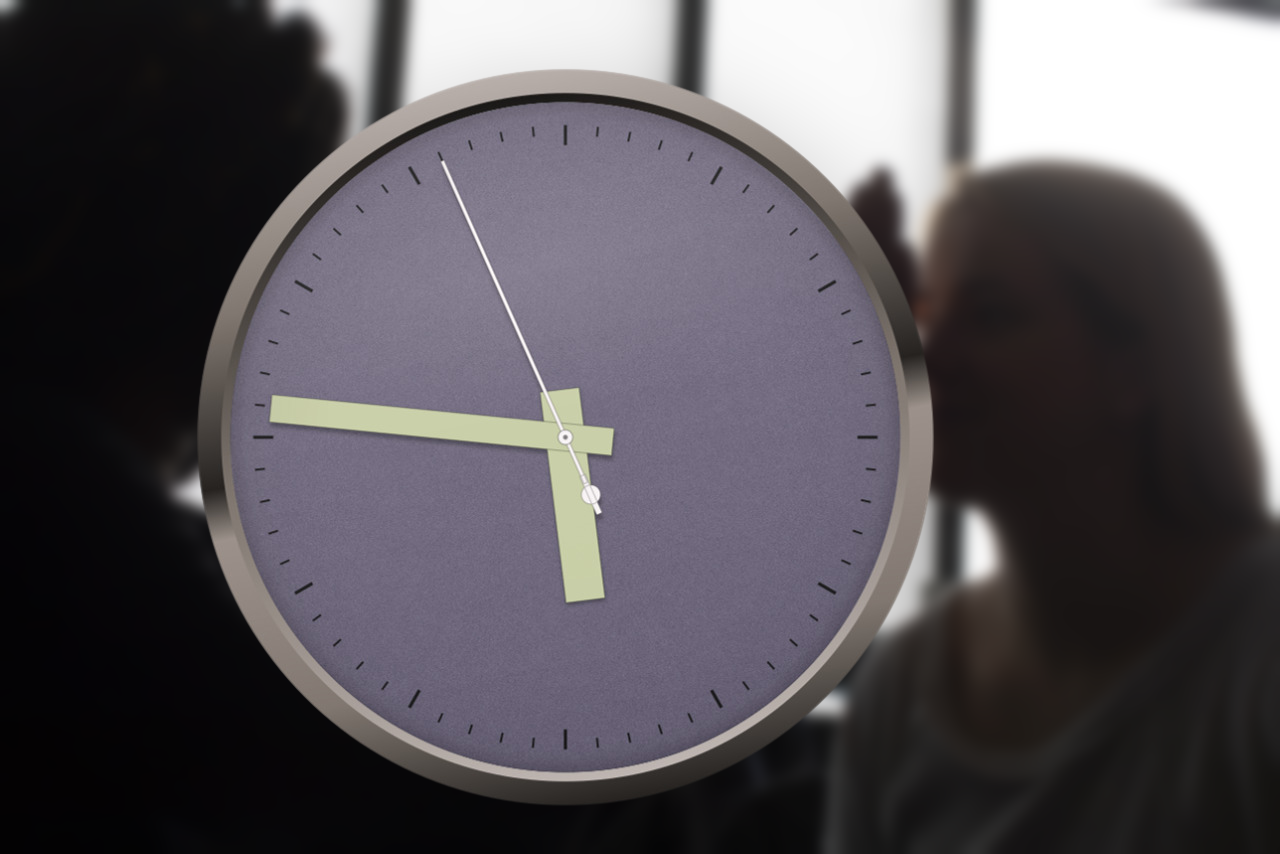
5:45:56
